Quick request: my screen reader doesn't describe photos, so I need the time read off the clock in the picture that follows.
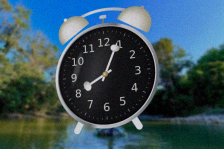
8:04
